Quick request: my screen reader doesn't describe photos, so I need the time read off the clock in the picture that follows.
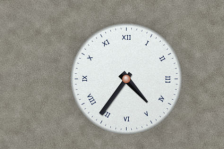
4:36
